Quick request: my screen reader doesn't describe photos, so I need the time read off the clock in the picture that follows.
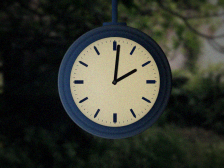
2:01
